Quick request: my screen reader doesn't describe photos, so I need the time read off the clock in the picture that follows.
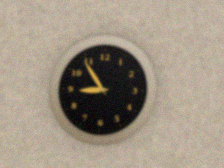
8:54
